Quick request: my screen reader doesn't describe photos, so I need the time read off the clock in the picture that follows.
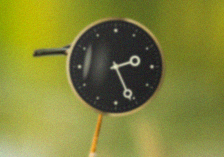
2:26
